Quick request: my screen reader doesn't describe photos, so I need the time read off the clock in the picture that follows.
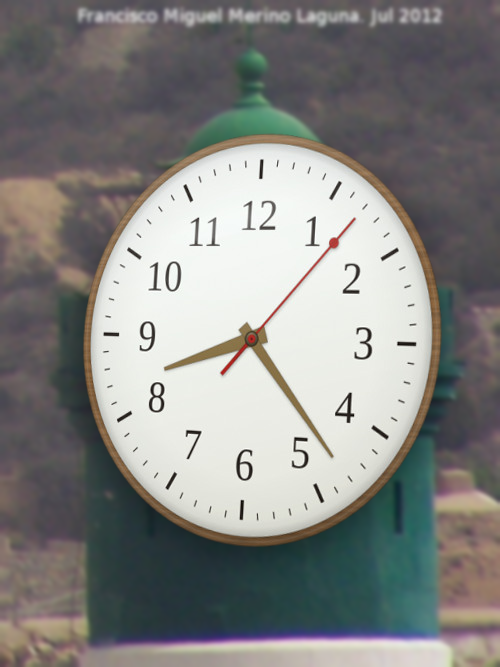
8:23:07
